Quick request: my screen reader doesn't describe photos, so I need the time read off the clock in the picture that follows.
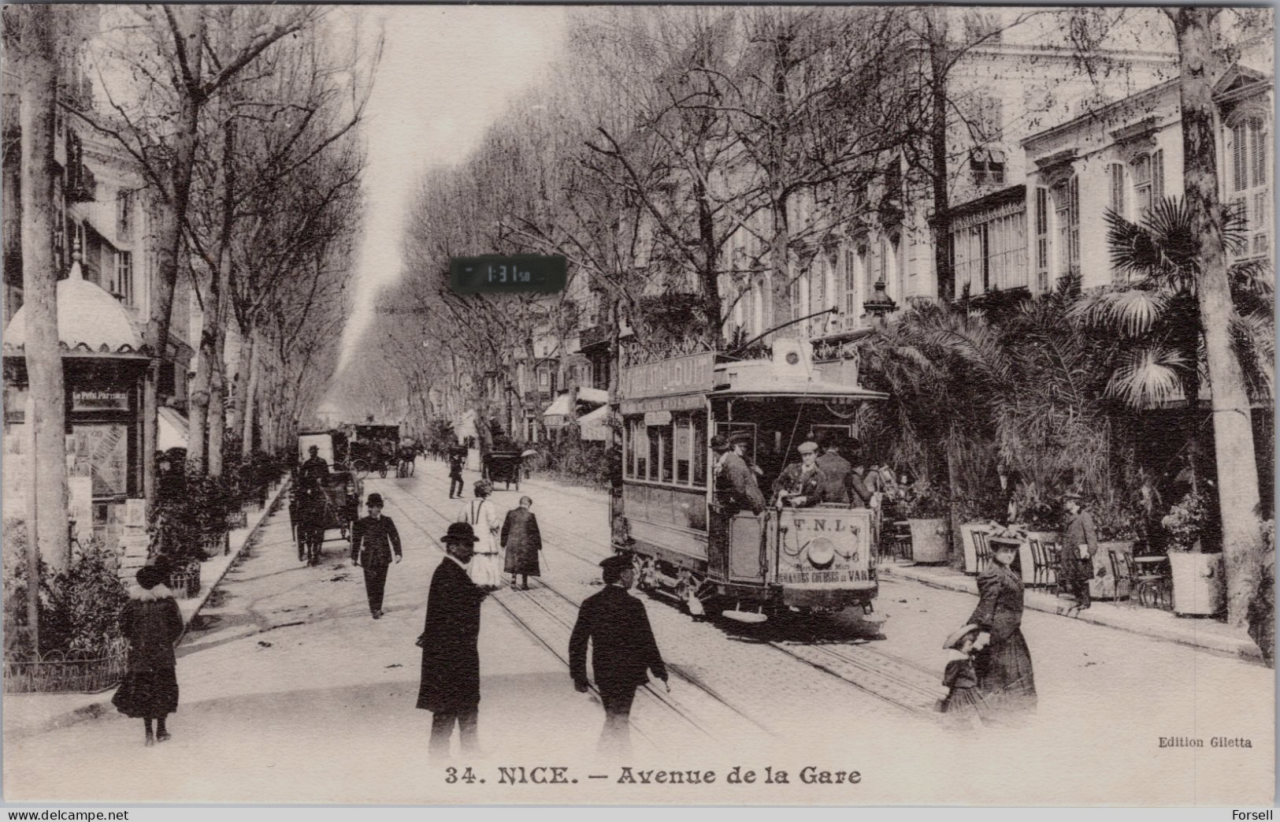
1:31
